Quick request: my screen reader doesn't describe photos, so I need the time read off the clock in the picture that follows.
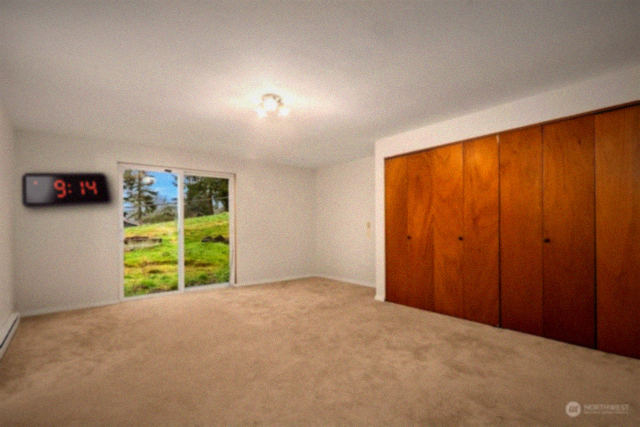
9:14
